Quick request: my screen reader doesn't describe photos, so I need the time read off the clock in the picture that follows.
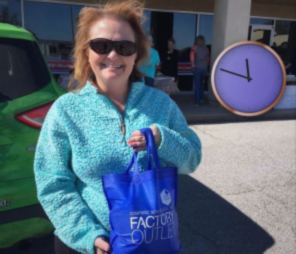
11:48
